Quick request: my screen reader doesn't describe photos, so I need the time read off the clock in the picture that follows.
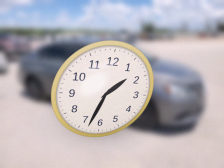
1:33
